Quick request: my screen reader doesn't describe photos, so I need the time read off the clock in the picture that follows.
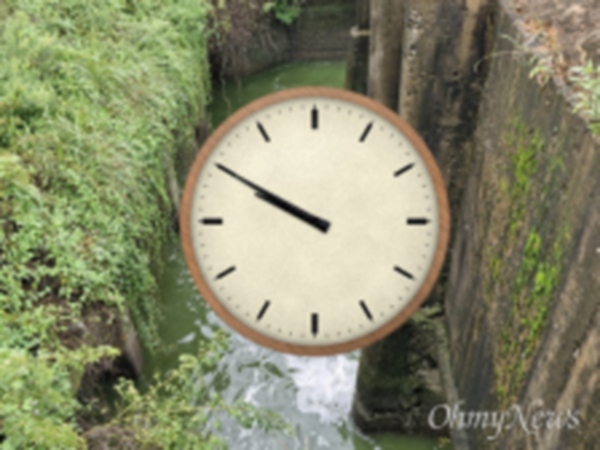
9:50
